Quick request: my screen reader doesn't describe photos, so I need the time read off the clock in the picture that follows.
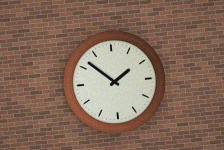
1:52
